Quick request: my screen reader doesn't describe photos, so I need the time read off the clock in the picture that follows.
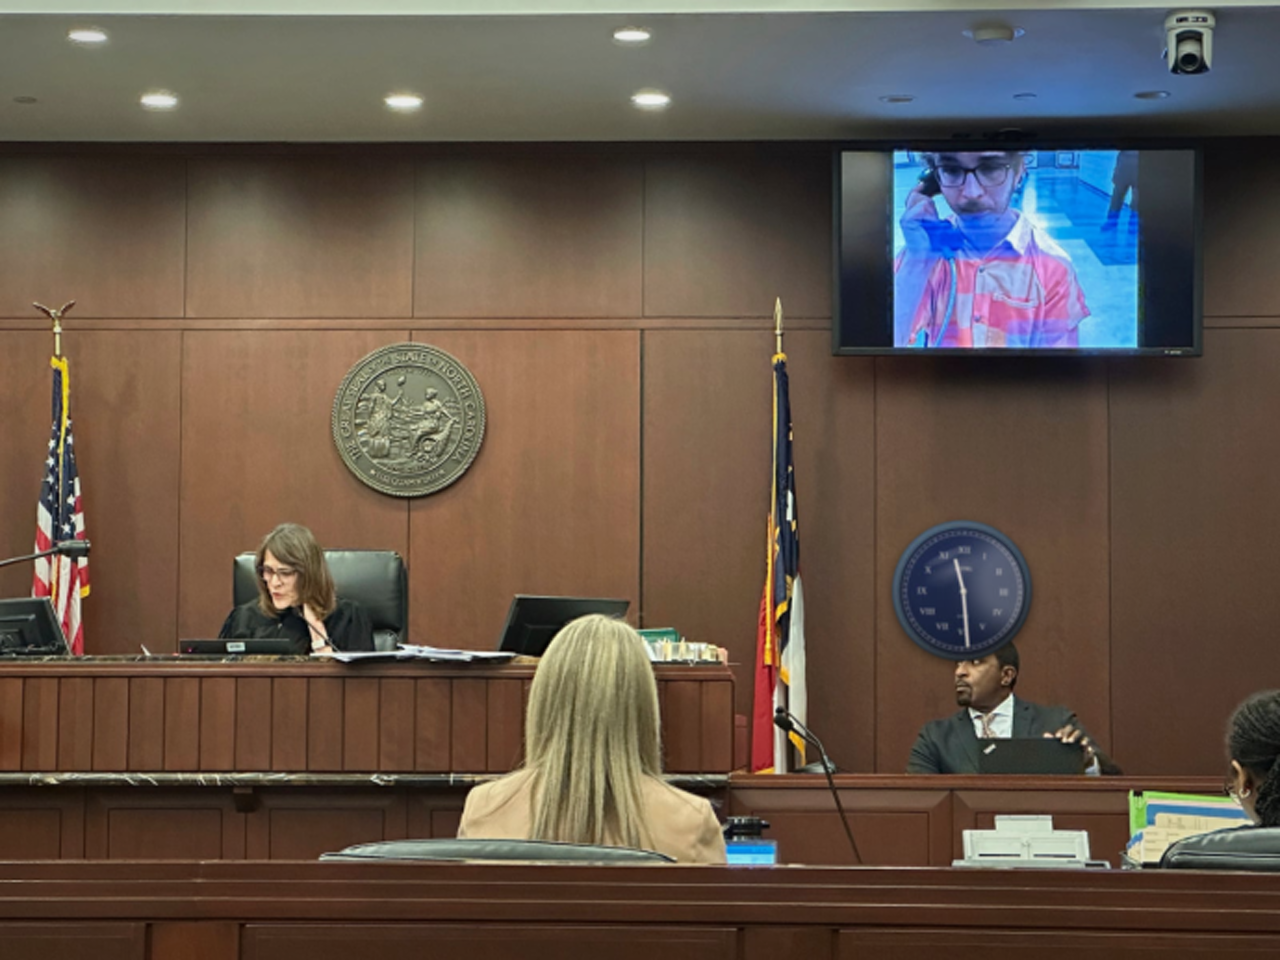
11:29
